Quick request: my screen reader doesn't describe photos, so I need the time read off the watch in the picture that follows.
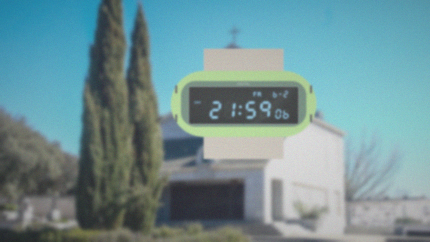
21:59
